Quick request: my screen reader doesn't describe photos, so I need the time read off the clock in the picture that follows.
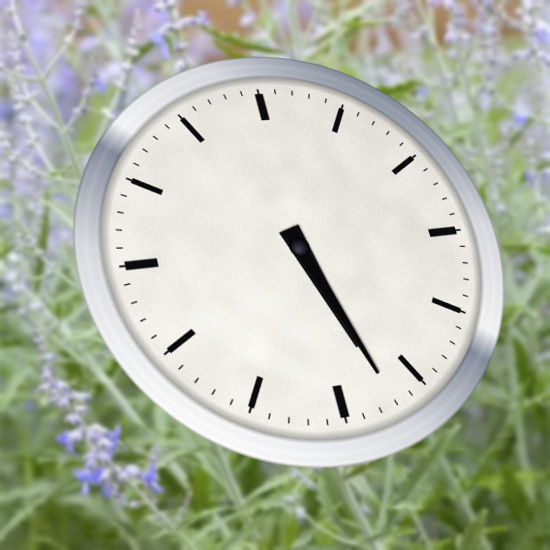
5:27
